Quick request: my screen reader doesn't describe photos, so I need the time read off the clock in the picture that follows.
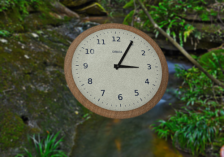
3:05
